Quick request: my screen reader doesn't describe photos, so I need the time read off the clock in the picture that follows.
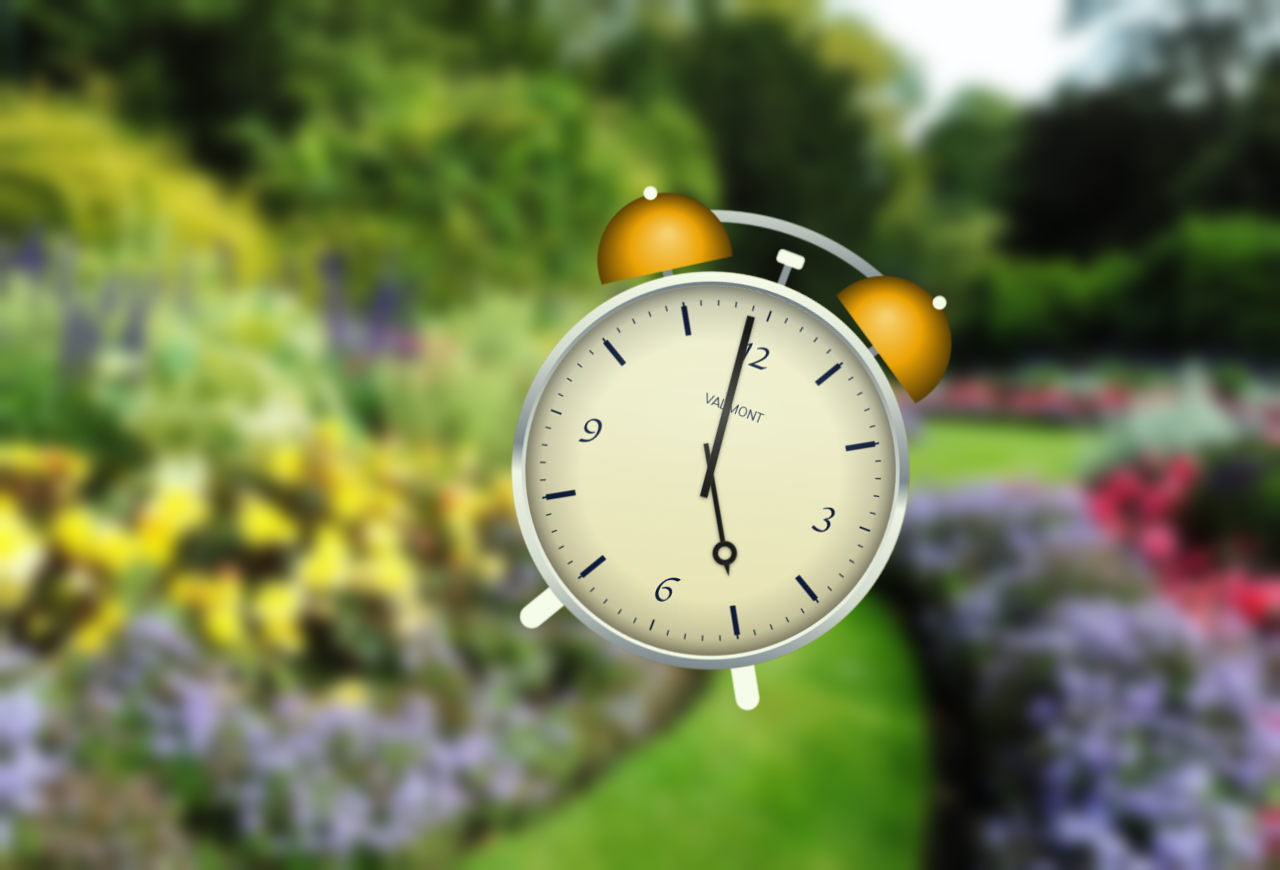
4:59
